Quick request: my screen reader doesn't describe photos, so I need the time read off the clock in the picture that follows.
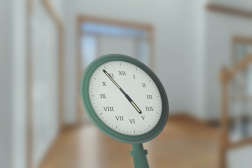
4:54
